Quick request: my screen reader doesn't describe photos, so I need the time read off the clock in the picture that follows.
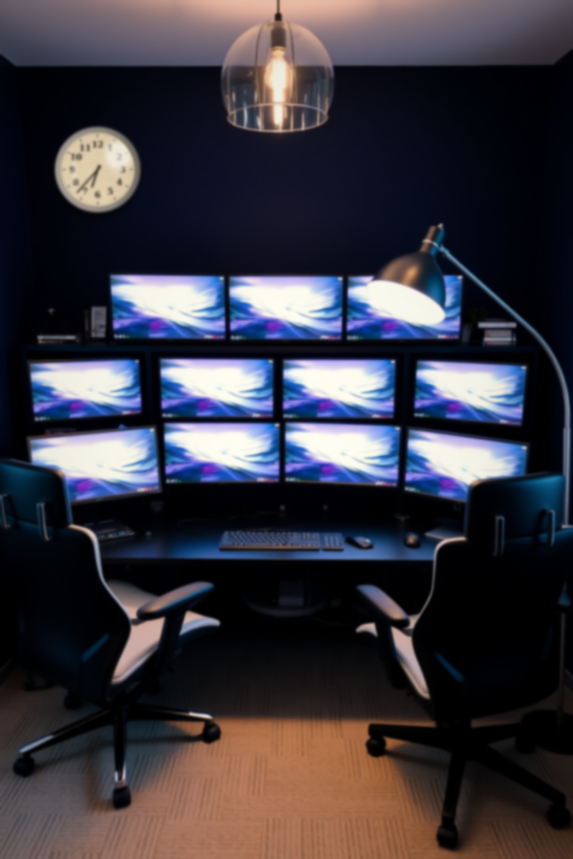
6:37
